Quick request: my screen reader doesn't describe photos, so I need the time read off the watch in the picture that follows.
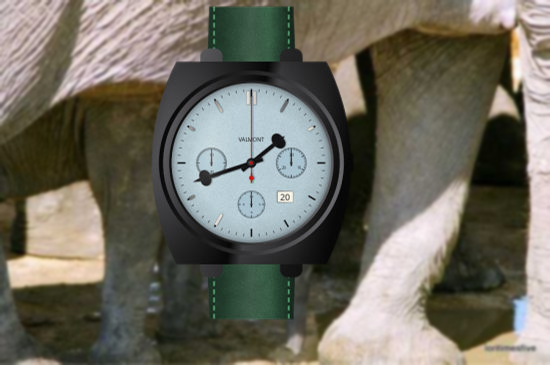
1:42
